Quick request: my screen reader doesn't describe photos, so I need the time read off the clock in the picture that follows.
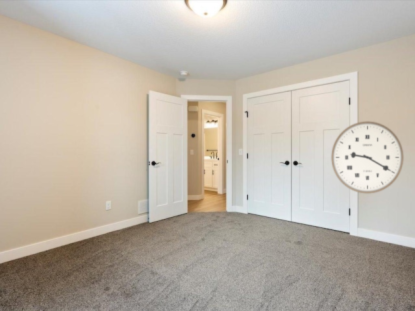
9:20
